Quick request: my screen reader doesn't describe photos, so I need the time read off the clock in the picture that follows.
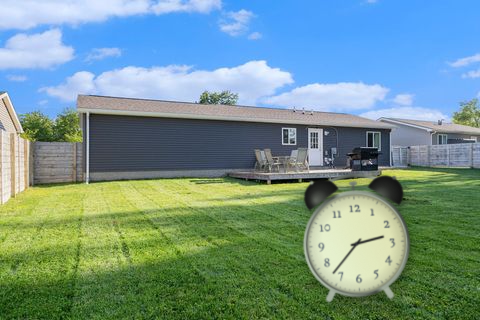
2:37
